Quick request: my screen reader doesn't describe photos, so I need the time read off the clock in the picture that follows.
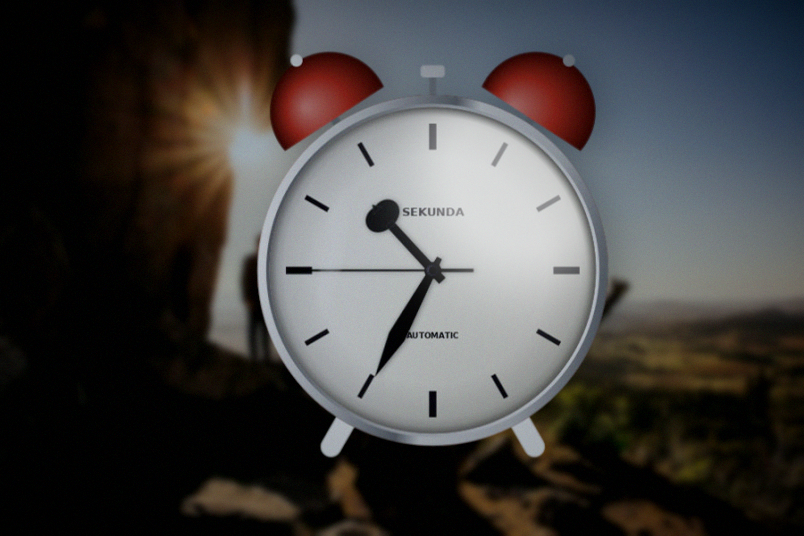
10:34:45
